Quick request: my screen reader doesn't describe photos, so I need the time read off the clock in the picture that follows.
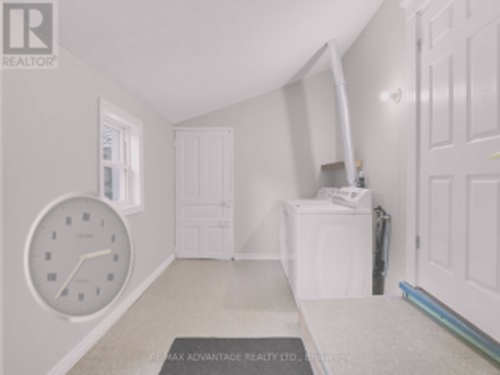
2:36
